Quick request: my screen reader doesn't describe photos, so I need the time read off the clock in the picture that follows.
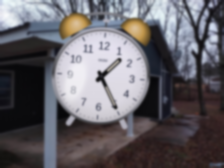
1:25
